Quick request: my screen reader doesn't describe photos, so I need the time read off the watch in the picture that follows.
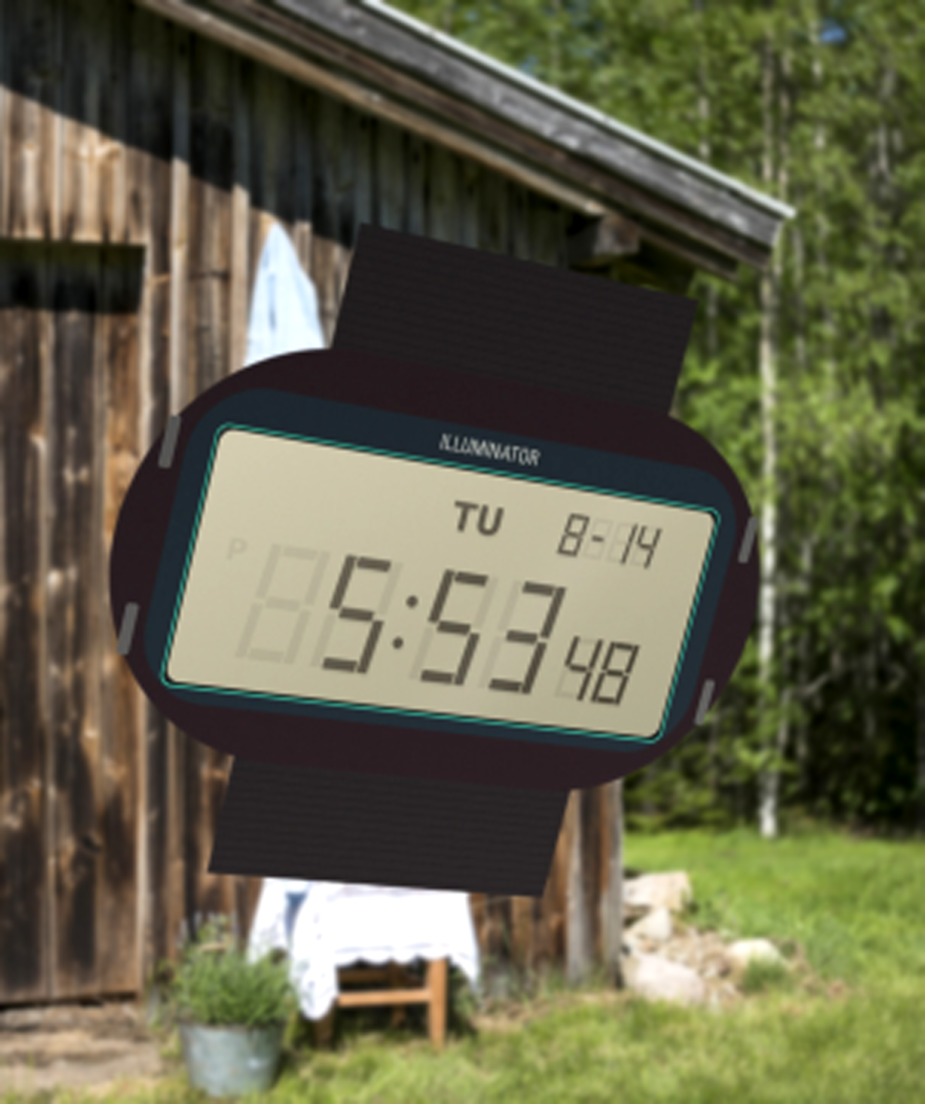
5:53:48
